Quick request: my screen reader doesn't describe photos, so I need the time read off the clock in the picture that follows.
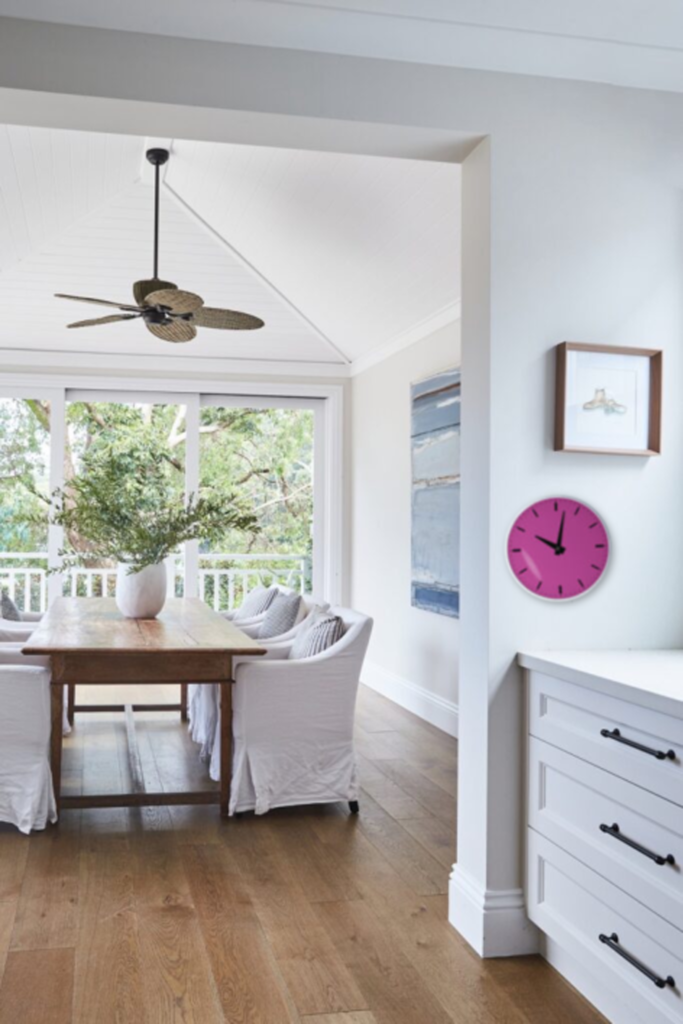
10:02
